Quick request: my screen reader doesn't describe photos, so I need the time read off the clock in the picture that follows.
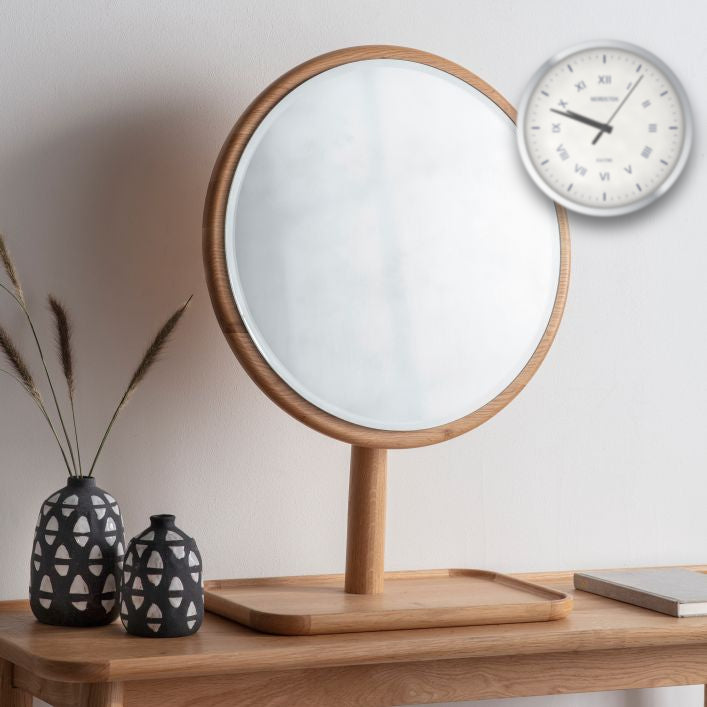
9:48:06
